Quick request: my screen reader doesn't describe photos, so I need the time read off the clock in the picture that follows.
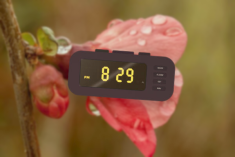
8:29
